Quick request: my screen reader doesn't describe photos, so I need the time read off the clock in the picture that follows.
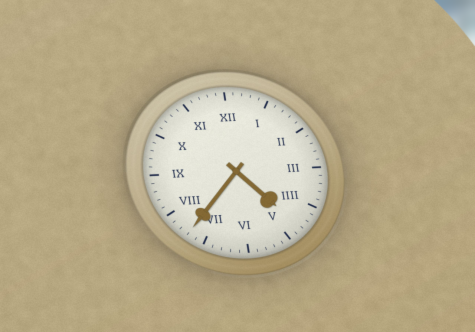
4:37
